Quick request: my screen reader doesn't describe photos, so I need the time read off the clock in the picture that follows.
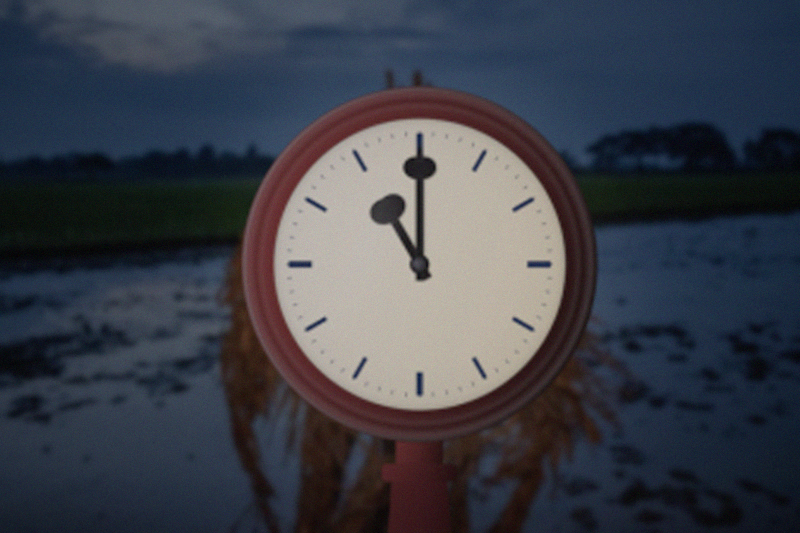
11:00
